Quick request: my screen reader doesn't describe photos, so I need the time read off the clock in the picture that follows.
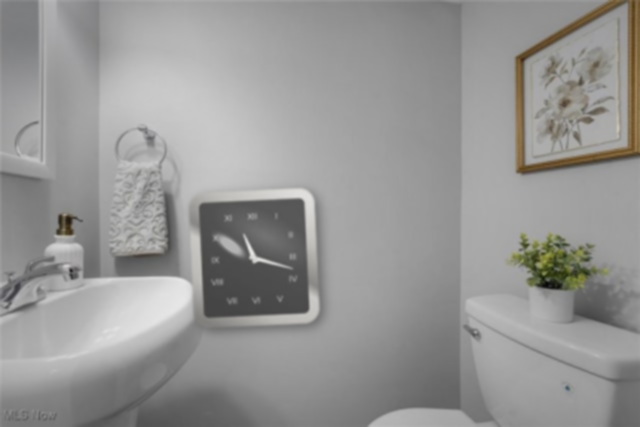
11:18
